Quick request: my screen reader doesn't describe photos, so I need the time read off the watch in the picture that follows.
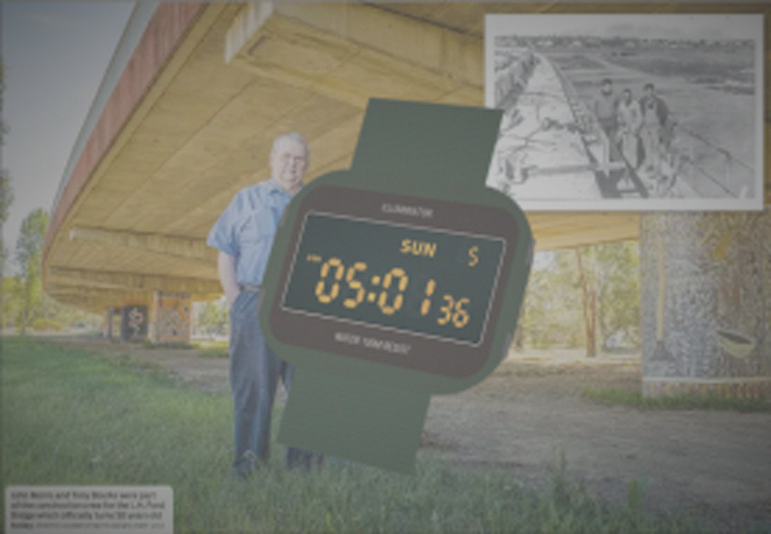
5:01:36
